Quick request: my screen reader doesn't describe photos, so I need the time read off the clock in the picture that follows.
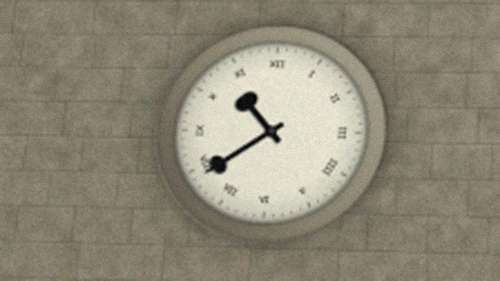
10:39
